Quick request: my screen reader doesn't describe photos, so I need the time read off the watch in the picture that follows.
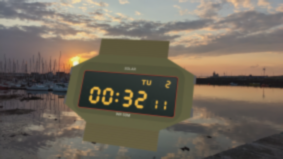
0:32:11
